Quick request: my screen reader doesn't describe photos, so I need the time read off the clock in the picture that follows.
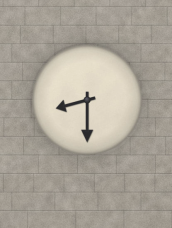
8:30
